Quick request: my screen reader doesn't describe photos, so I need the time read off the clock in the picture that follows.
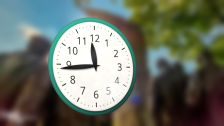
11:44
